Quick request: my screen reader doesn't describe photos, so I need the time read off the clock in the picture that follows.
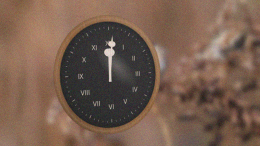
12:01
